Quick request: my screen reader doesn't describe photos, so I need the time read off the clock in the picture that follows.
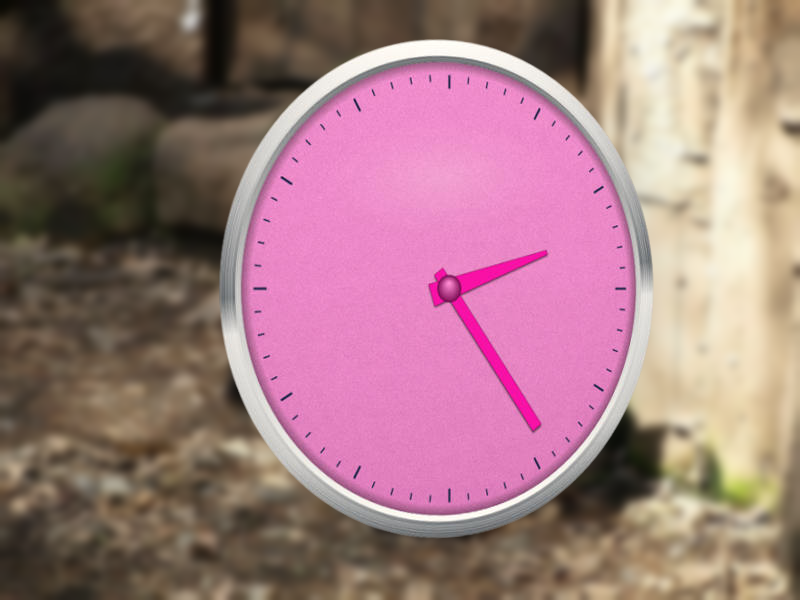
2:24
